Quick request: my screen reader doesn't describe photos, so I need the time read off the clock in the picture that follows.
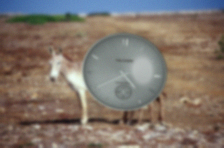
4:40
